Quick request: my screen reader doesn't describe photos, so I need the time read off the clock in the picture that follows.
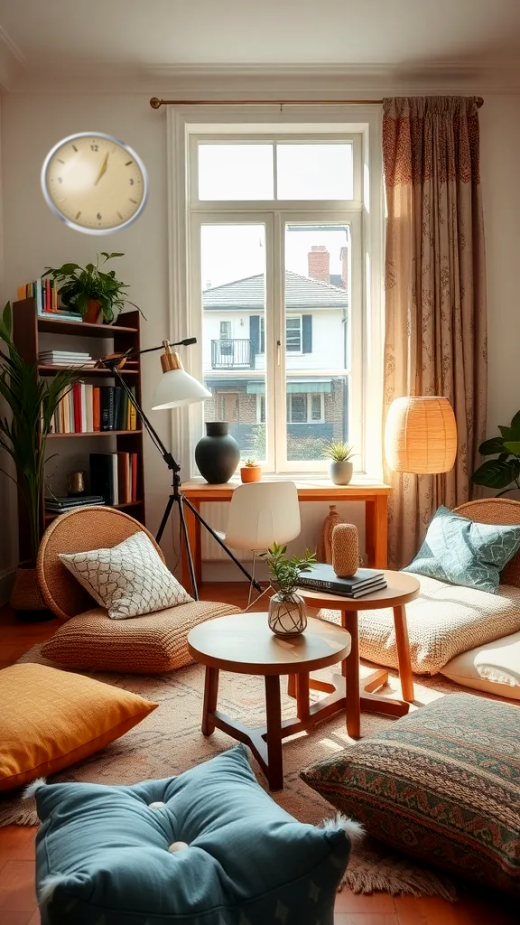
1:04
